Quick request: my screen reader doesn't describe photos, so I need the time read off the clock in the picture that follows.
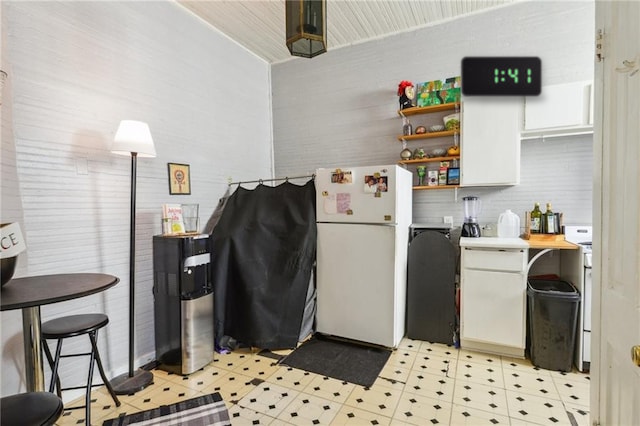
1:41
